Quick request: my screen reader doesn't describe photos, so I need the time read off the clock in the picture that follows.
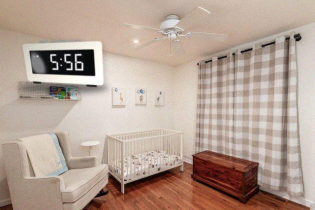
5:56
